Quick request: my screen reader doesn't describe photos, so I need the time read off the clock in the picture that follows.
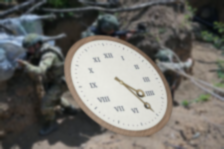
4:25
